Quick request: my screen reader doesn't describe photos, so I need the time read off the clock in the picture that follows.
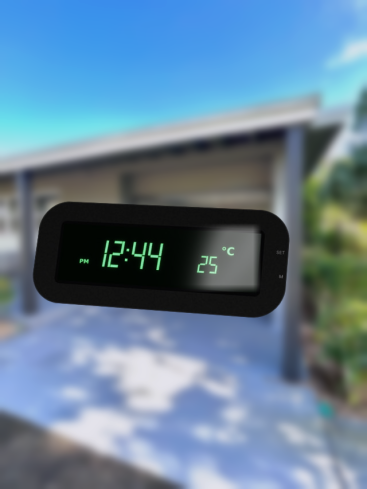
12:44
